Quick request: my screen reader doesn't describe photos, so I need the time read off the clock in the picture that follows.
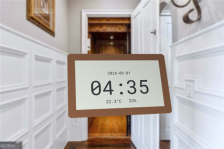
4:35
